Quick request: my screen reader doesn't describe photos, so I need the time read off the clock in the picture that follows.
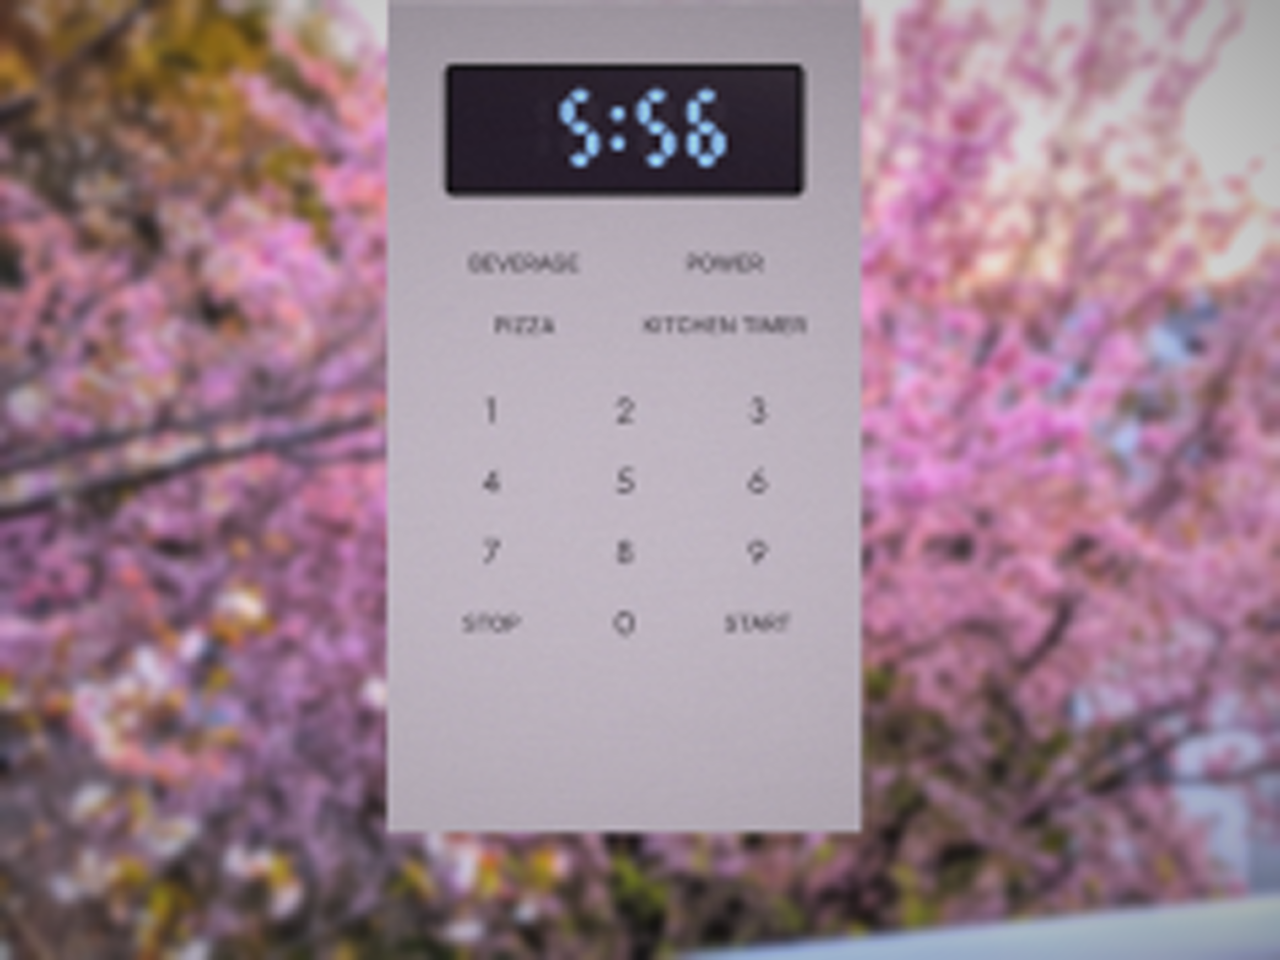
5:56
